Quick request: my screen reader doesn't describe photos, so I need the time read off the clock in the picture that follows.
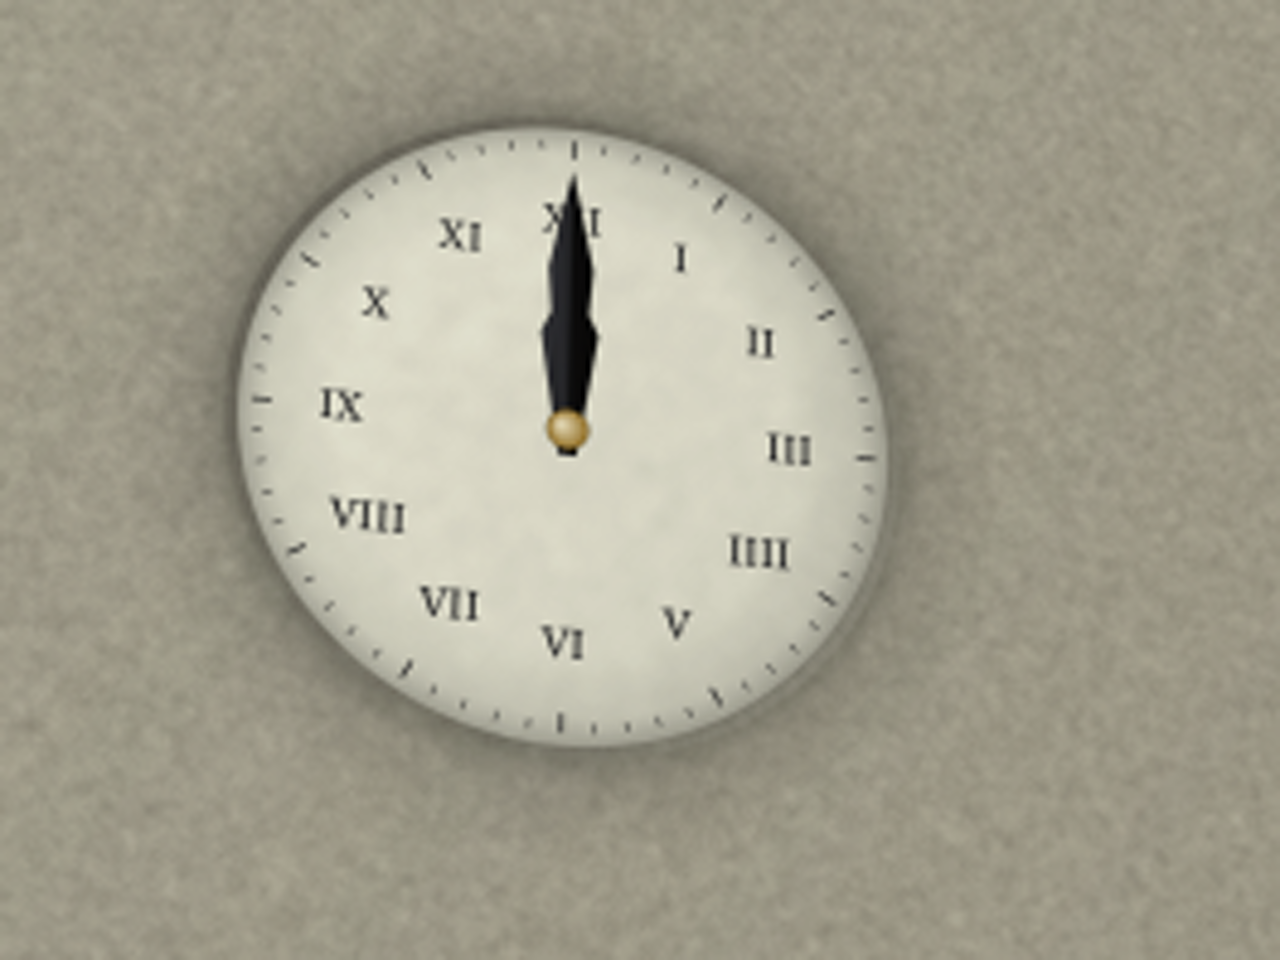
12:00
